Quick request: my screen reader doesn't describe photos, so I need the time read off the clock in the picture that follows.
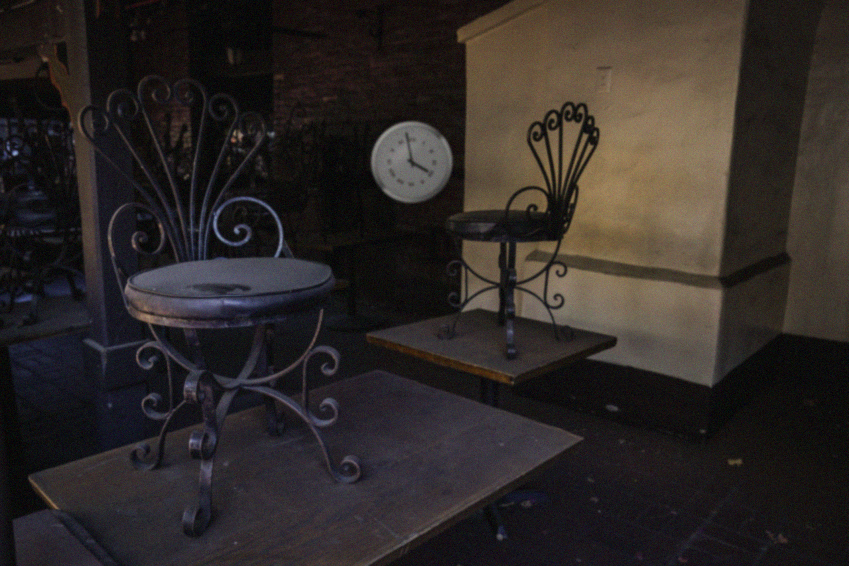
3:58
